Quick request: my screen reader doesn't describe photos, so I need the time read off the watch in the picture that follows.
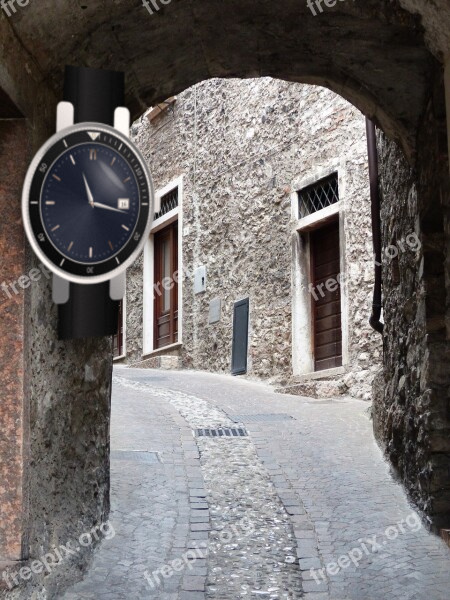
11:17
